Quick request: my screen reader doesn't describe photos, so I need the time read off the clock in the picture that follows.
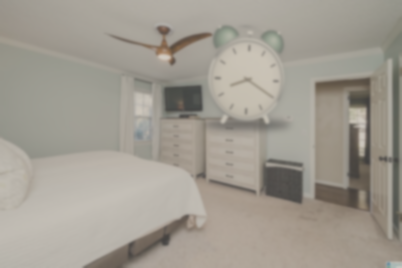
8:20
